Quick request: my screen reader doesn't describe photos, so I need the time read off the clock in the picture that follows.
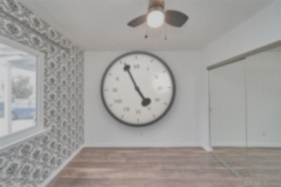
4:56
